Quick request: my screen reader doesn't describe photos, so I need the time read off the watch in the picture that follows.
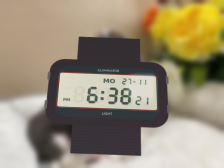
6:38:21
